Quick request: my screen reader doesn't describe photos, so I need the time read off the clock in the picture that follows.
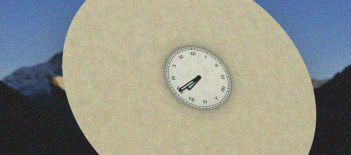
7:40
